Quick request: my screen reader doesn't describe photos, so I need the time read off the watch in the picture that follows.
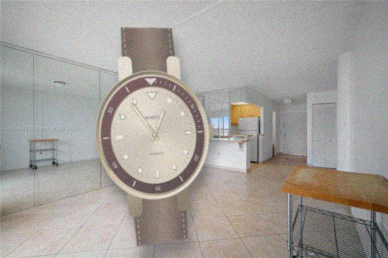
12:54
